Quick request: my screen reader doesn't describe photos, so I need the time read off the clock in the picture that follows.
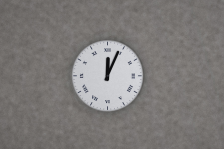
12:04
